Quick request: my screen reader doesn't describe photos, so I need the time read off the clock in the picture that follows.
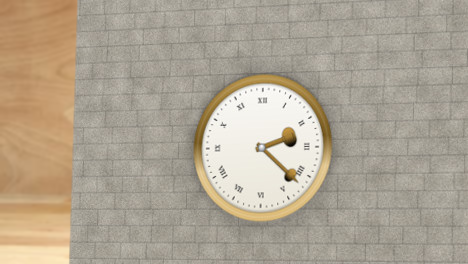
2:22
